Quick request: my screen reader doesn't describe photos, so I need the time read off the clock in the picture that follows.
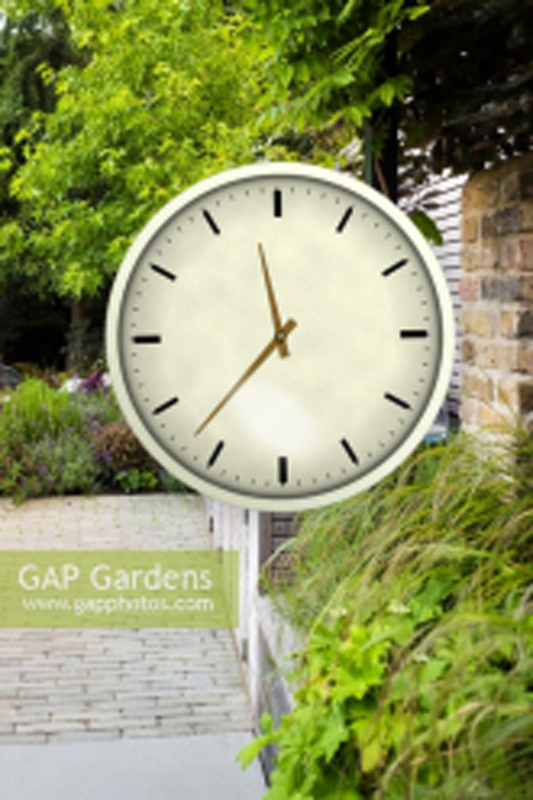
11:37
